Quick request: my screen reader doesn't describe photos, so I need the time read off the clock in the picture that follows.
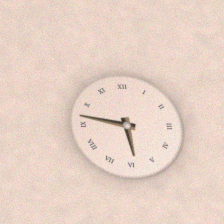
5:47
